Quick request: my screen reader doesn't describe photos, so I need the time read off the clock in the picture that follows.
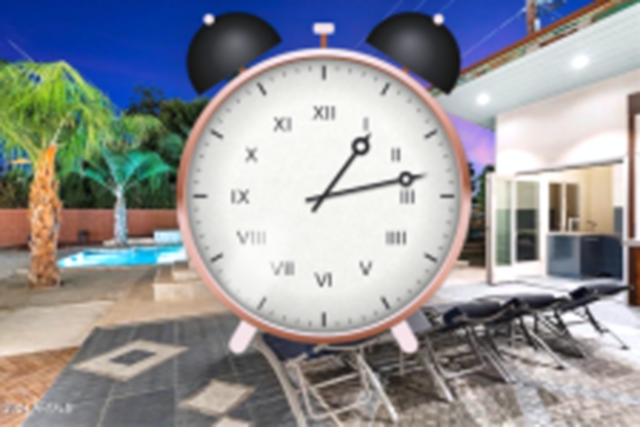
1:13
